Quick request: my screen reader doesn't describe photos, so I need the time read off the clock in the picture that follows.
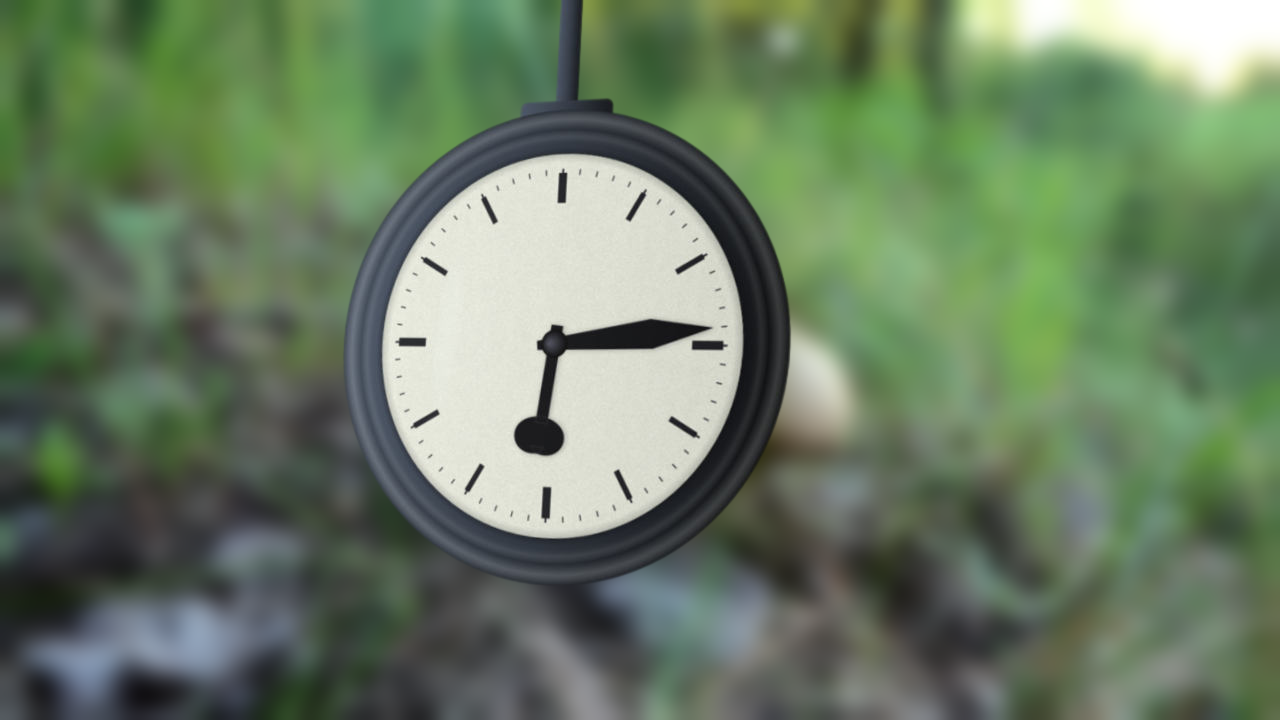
6:14
